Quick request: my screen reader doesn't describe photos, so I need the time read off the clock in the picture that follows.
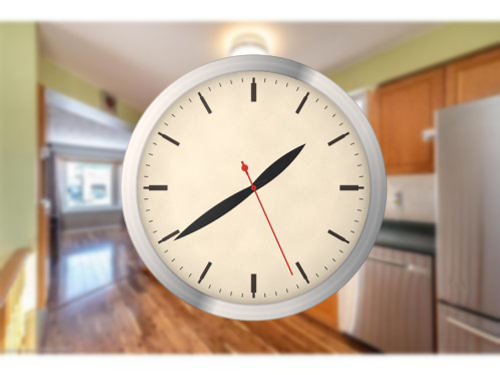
1:39:26
